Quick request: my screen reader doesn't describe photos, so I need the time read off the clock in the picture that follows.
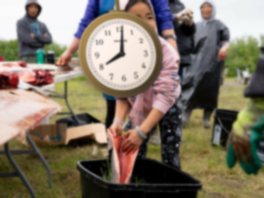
8:01
